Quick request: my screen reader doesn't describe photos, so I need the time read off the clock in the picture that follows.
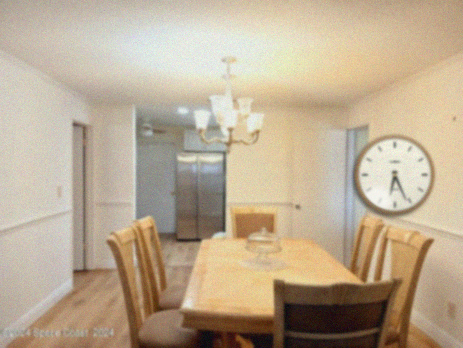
6:26
